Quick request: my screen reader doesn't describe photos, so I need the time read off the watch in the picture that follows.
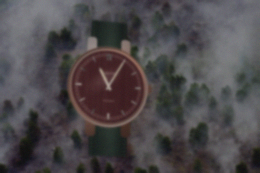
11:05
